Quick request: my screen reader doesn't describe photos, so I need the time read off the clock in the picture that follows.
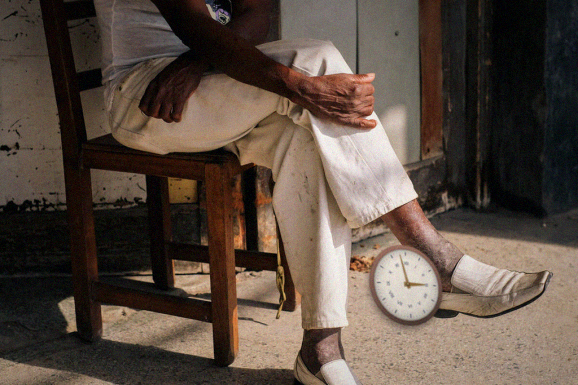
2:58
